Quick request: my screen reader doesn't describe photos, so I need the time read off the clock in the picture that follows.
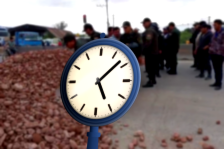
5:08
